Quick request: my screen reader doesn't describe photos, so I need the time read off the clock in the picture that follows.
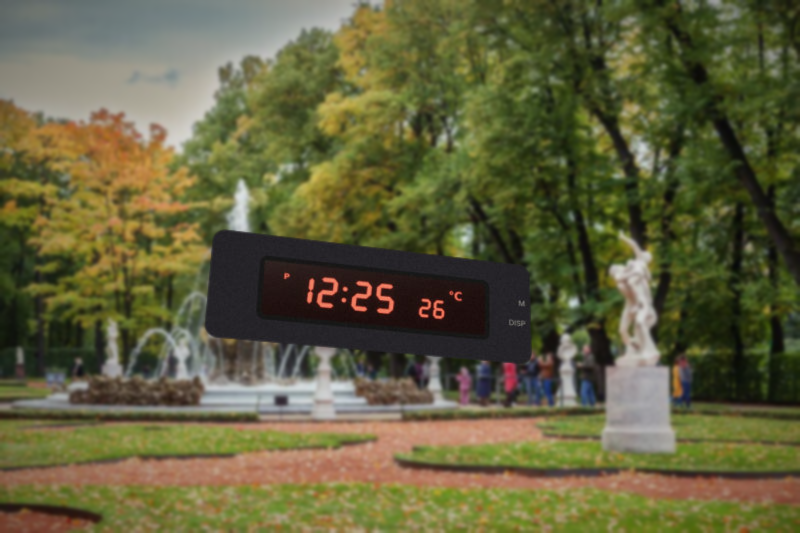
12:25
